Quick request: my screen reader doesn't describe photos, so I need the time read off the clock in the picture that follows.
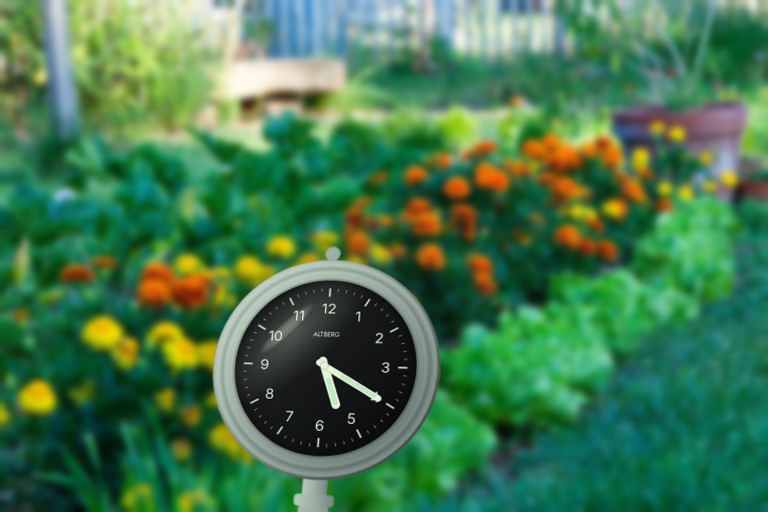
5:20
